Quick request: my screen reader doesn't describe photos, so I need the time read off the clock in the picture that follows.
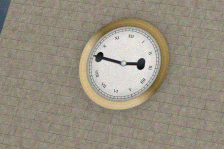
2:46
